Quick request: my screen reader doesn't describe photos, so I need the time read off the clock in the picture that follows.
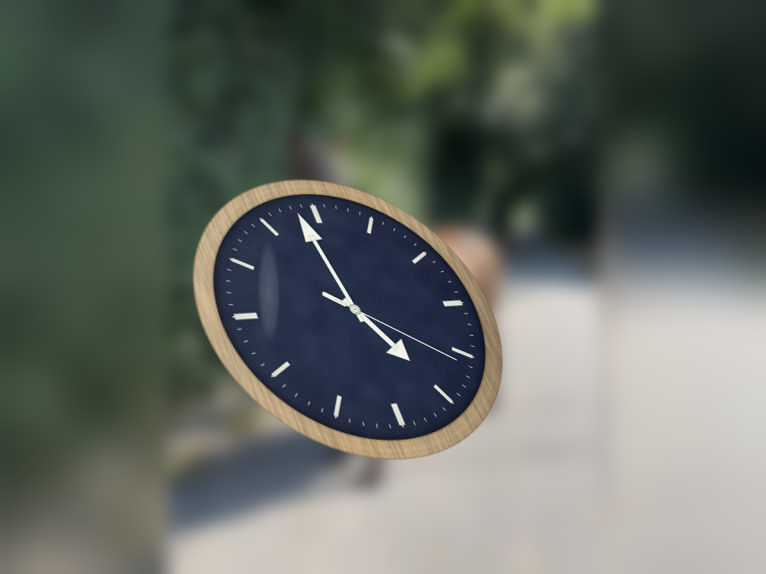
4:58:21
